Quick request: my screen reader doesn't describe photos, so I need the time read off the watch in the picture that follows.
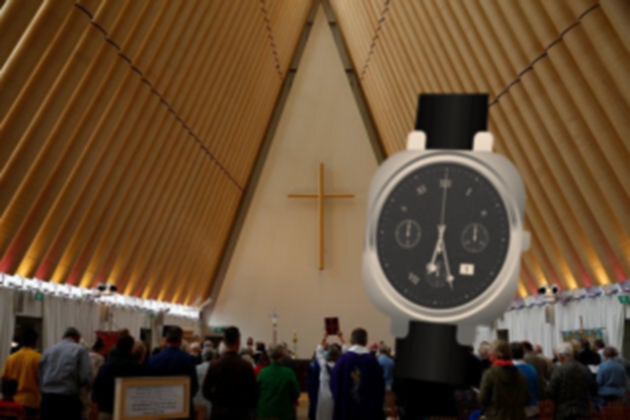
6:27
